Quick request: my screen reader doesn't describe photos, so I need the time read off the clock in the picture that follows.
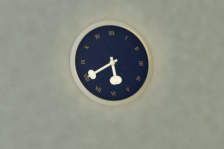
5:40
